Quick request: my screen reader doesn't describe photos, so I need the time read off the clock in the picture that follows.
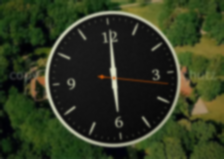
6:00:17
